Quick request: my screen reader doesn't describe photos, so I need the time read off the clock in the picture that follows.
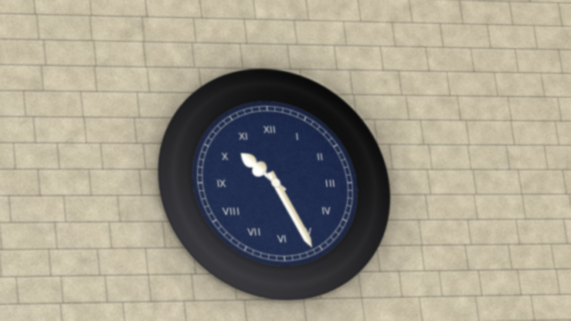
10:26
